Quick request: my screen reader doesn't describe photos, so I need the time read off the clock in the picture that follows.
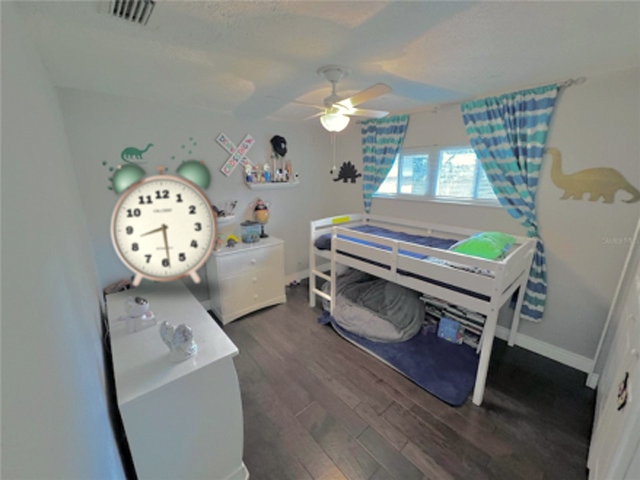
8:29
